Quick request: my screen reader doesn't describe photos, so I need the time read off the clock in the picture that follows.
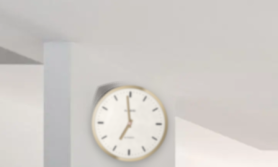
6:59
